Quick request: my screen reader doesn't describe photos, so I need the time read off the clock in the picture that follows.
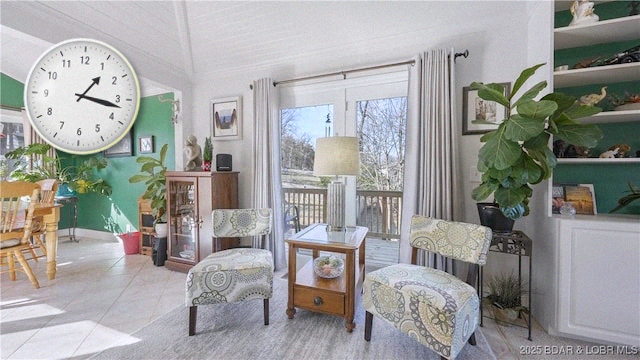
1:17
